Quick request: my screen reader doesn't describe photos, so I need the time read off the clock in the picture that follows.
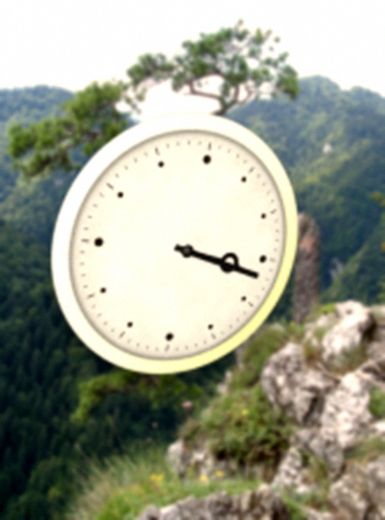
3:17
